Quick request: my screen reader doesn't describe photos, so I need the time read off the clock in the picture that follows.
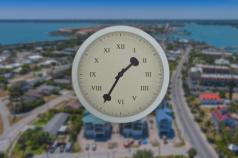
1:35
